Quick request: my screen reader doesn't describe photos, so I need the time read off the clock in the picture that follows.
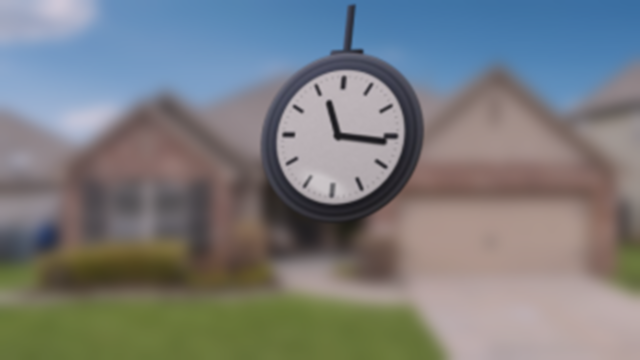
11:16
